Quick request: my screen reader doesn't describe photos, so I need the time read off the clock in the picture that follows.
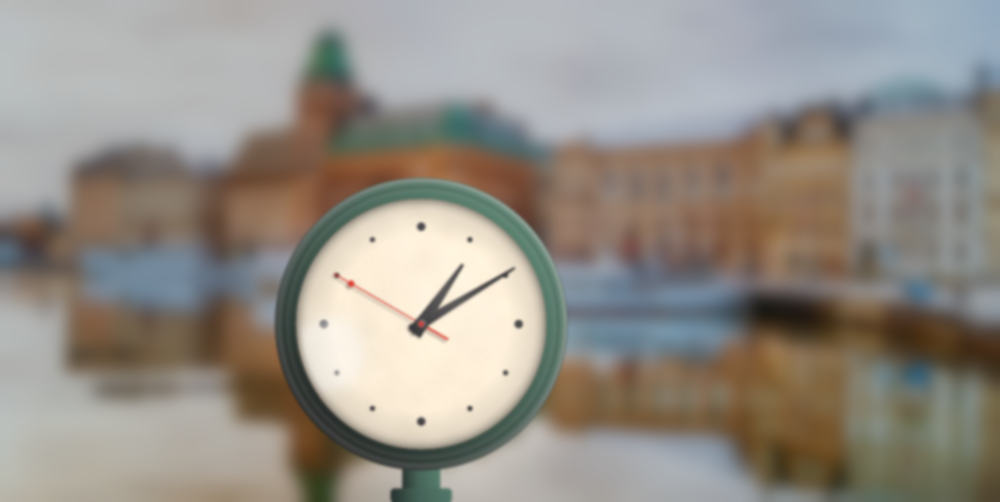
1:09:50
